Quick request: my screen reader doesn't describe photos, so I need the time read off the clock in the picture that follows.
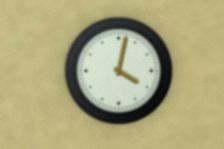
4:02
